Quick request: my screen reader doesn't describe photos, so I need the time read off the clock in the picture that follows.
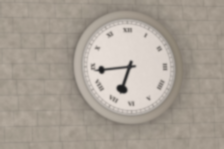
6:44
